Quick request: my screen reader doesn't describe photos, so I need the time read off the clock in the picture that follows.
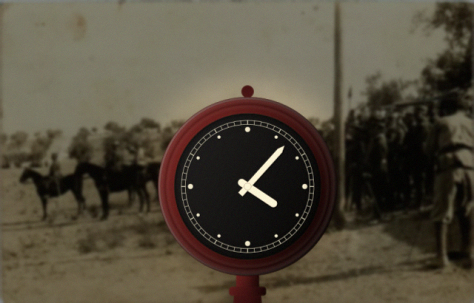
4:07
